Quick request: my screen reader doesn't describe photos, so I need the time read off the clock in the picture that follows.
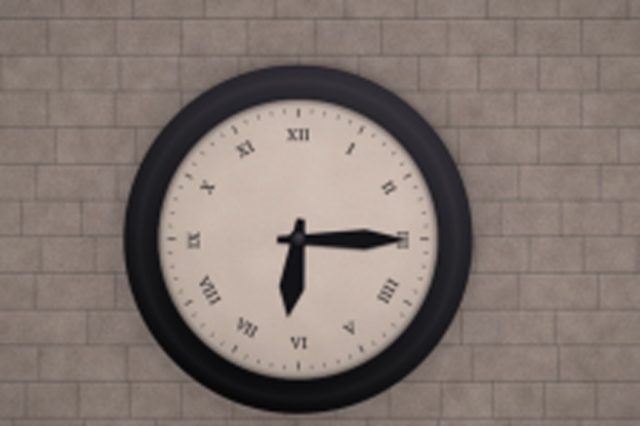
6:15
